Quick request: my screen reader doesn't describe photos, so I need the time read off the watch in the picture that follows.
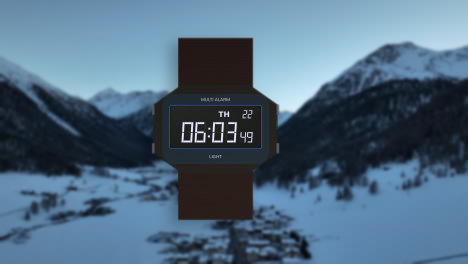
6:03:49
